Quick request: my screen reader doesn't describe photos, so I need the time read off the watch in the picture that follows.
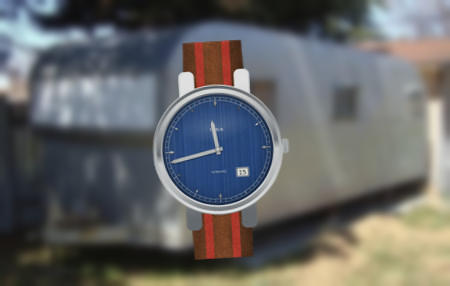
11:43
